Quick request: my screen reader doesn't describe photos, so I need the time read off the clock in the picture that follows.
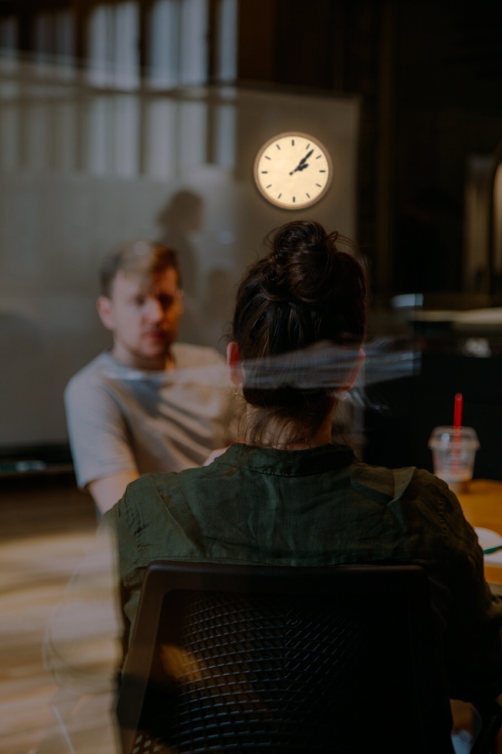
2:07
